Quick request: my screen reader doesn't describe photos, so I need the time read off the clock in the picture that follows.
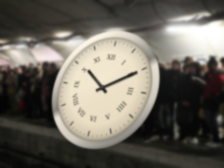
10:10
